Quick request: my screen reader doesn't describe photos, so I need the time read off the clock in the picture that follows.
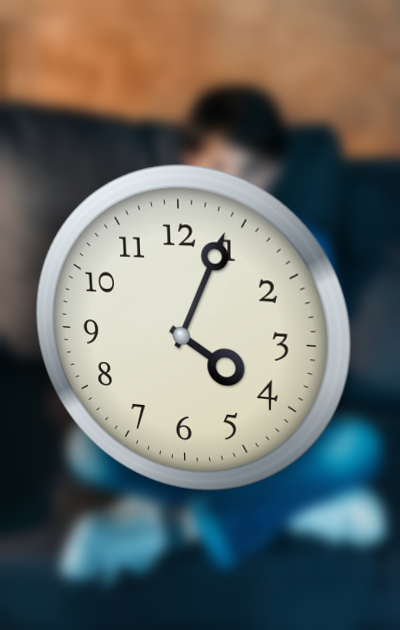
4:04
